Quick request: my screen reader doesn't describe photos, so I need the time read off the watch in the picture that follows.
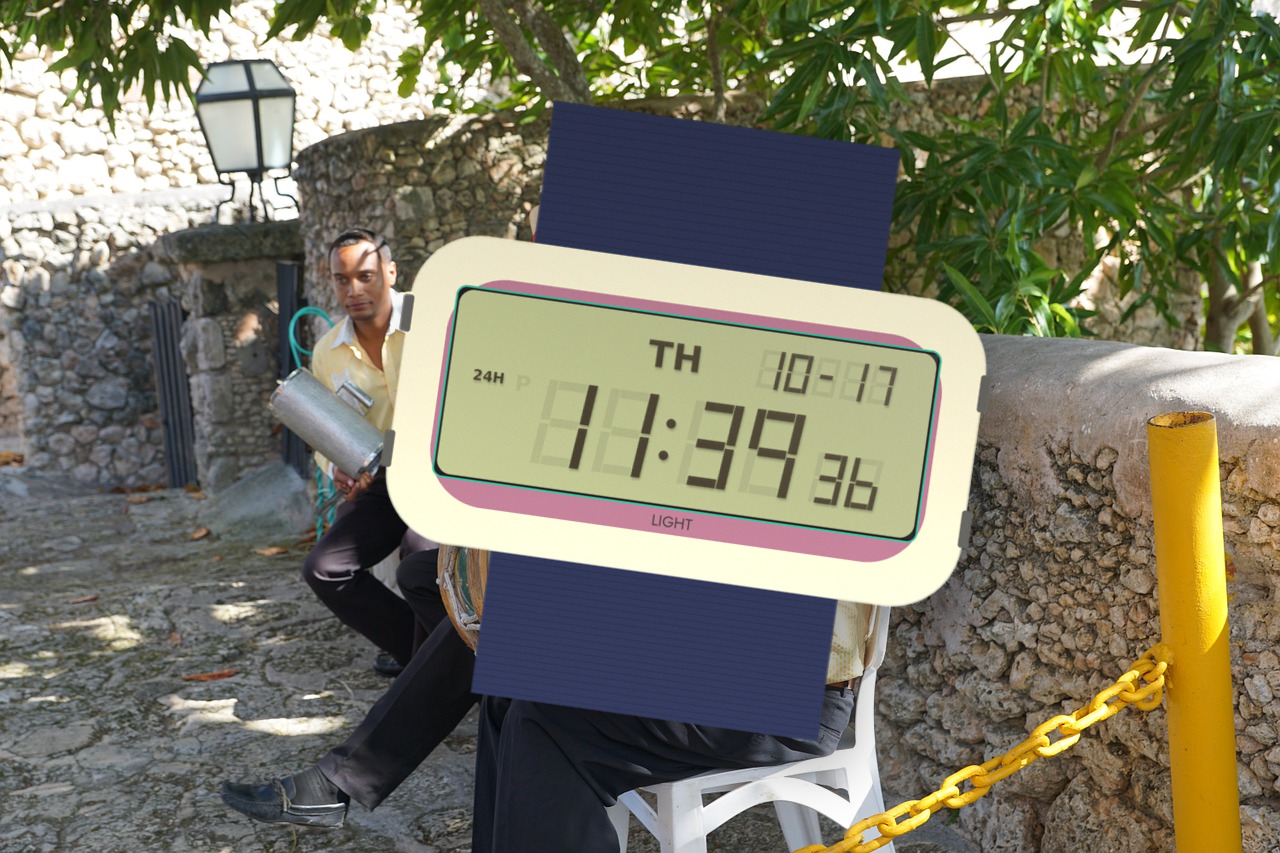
11:39:36
